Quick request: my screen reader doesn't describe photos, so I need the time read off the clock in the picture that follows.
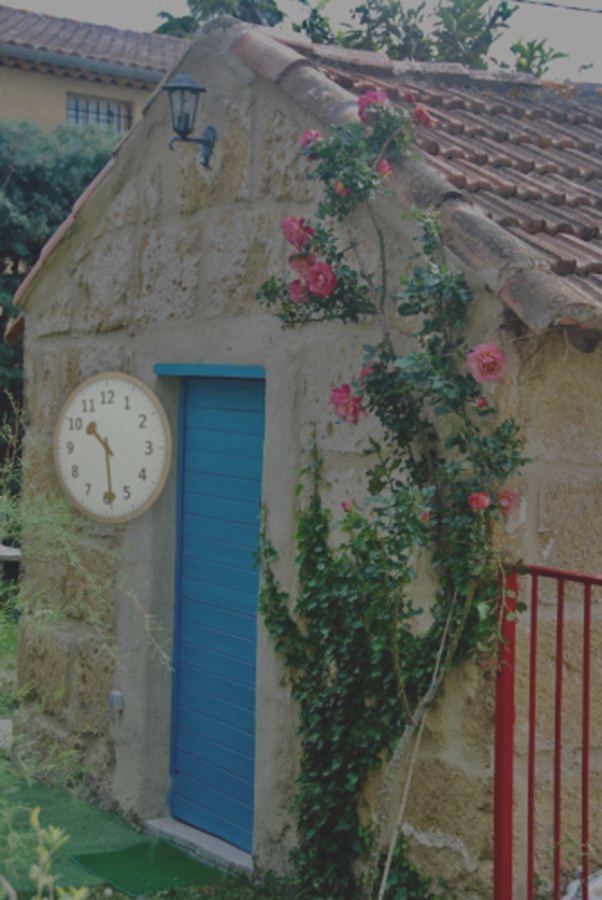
10:29
